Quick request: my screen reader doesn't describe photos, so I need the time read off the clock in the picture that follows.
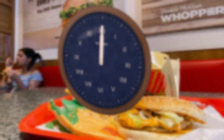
12:00
